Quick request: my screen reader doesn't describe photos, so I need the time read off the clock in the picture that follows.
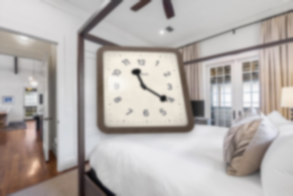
11:21
